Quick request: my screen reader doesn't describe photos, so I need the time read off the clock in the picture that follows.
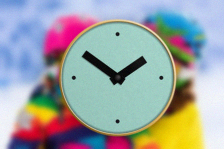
1:51
